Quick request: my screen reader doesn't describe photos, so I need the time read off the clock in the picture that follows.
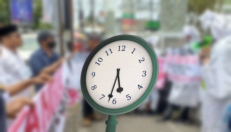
5:32
